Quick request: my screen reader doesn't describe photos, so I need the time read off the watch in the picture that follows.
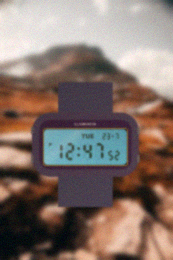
12:47
